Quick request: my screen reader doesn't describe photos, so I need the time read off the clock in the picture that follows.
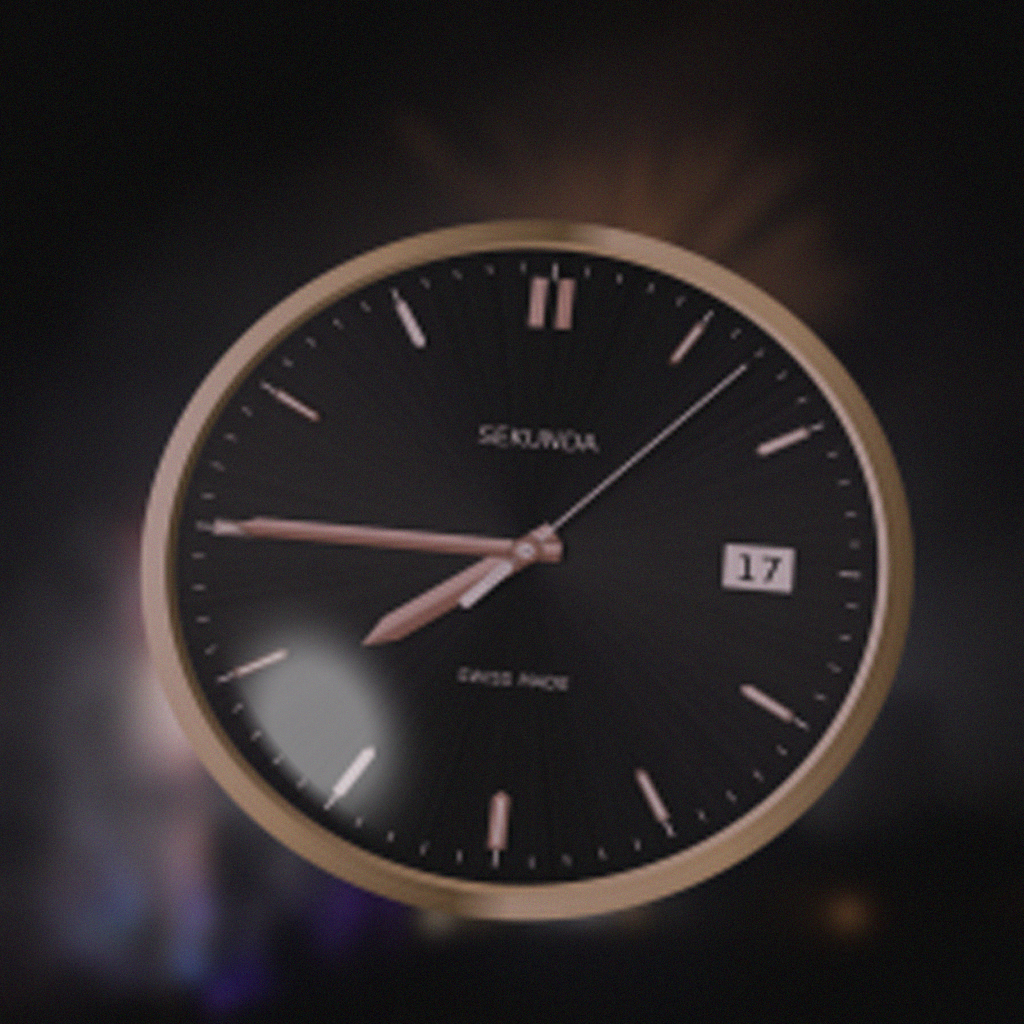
7:45:07
